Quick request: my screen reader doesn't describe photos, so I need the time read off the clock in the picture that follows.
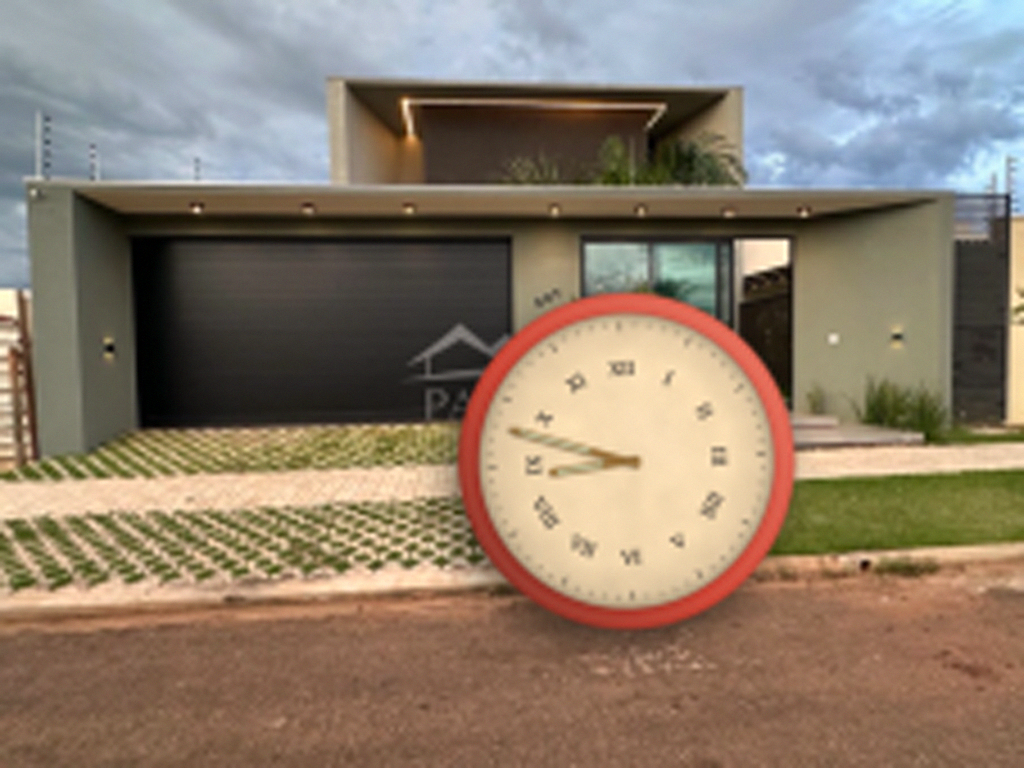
8:48
